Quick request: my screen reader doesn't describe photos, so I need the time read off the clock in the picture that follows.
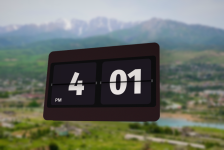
4:01
